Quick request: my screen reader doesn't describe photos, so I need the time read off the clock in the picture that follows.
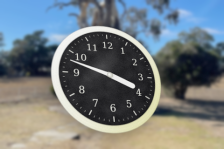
3:48
